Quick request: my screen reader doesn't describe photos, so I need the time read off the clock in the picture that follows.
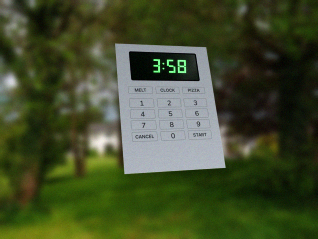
3:58
